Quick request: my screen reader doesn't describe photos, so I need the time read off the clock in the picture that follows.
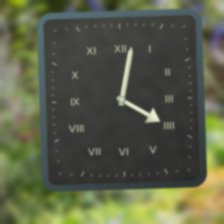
4:02
